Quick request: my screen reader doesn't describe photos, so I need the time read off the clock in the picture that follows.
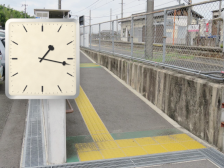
1:17
